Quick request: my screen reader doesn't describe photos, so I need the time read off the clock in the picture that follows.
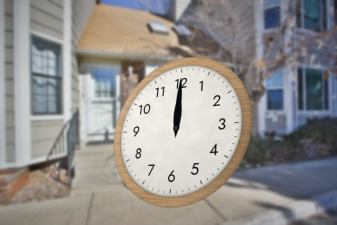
12:00
